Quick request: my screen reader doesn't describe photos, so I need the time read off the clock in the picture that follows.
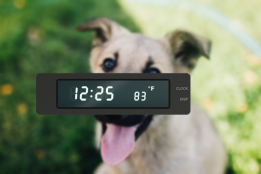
12:25
